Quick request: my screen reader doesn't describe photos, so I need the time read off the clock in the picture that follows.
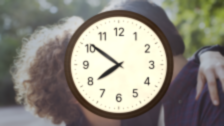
7:51
